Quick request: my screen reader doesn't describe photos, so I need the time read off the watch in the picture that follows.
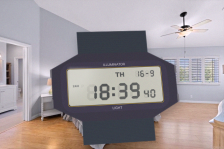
18:39:40
